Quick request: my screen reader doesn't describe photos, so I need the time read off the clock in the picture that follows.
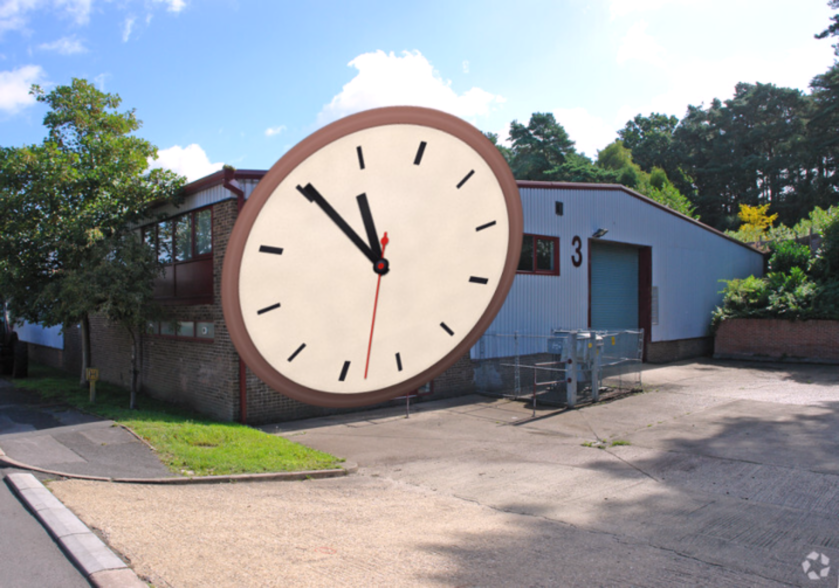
10:50:28
